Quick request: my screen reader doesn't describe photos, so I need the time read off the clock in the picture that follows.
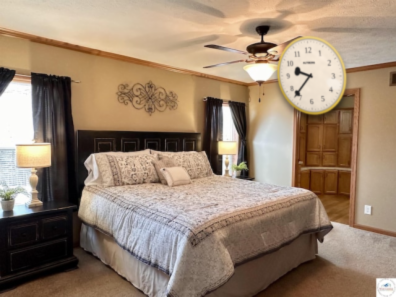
9:37
